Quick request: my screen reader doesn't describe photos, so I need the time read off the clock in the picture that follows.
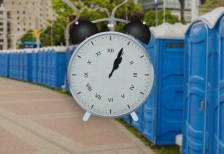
1:04
